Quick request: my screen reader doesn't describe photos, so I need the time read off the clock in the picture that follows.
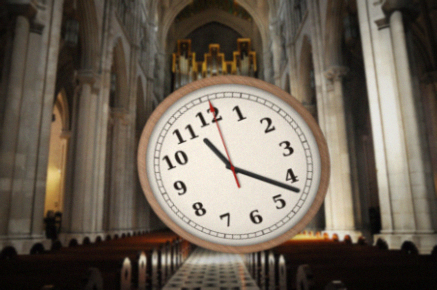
11:22:01
